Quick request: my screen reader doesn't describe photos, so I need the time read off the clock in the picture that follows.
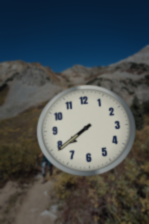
7:39
